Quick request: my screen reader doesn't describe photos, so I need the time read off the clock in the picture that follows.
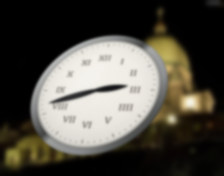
2:42
